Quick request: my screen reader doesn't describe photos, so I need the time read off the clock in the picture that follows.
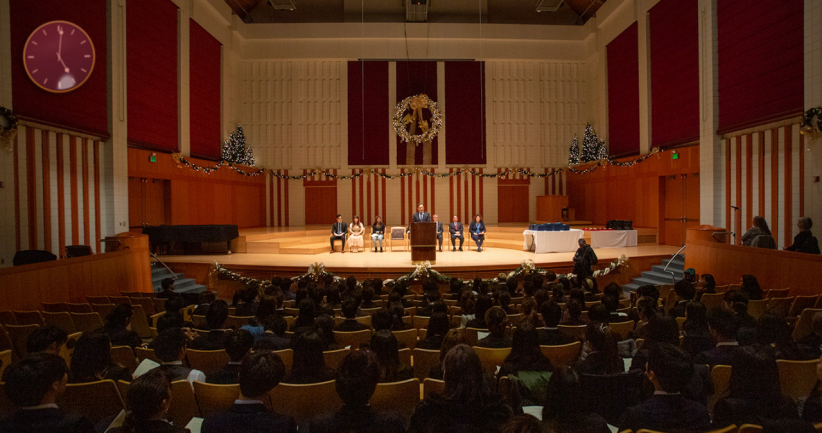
5:01
